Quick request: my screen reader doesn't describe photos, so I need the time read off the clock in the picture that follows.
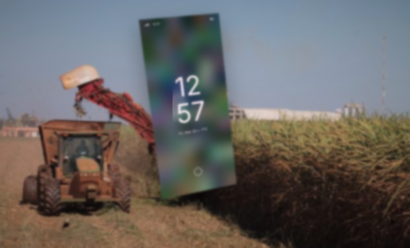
12:57
